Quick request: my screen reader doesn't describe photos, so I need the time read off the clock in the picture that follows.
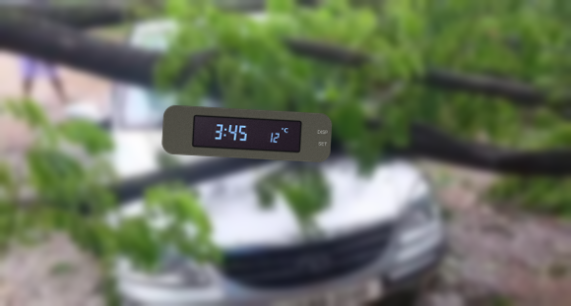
3:45
